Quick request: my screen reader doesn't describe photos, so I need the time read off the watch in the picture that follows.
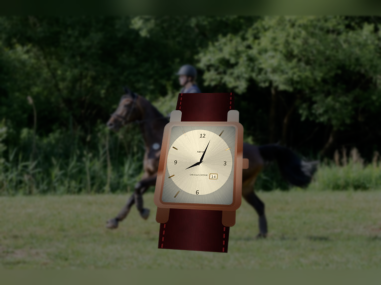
8:03
